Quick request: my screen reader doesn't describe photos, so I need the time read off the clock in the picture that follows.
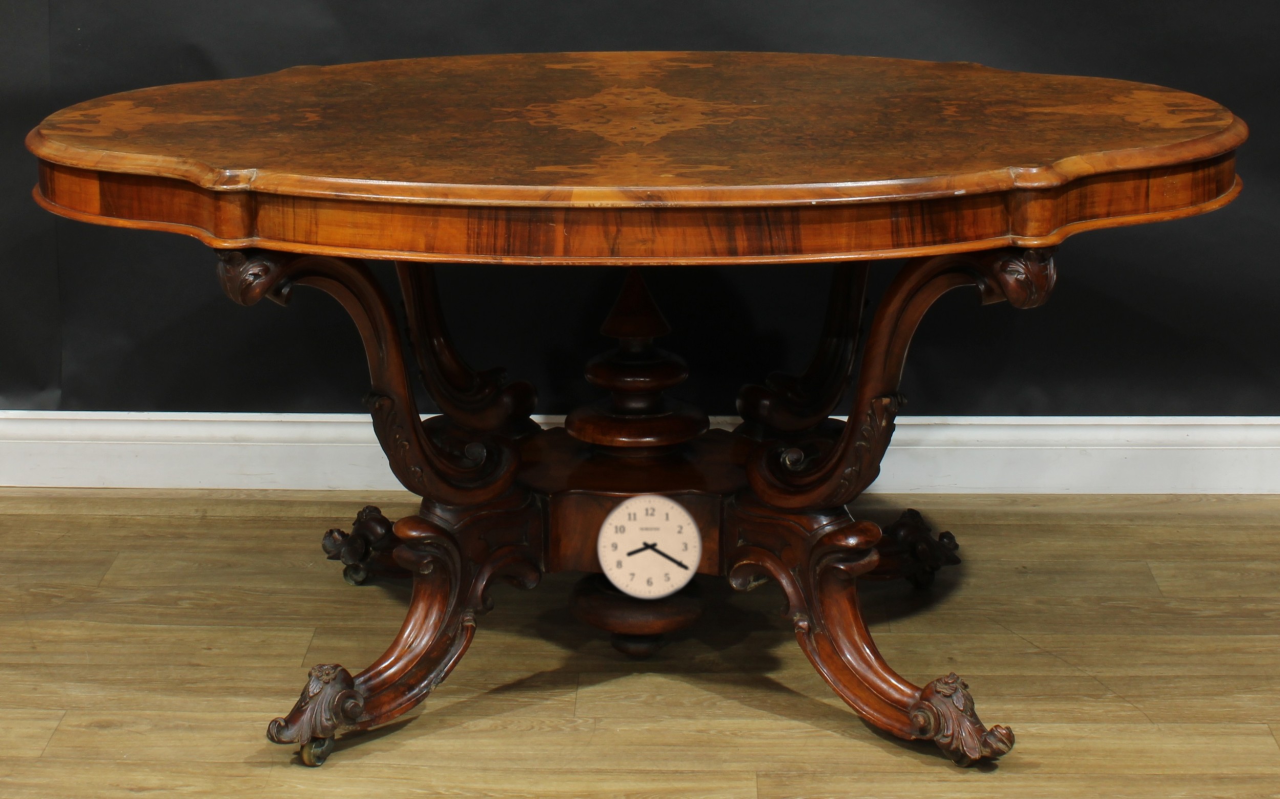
8:20
